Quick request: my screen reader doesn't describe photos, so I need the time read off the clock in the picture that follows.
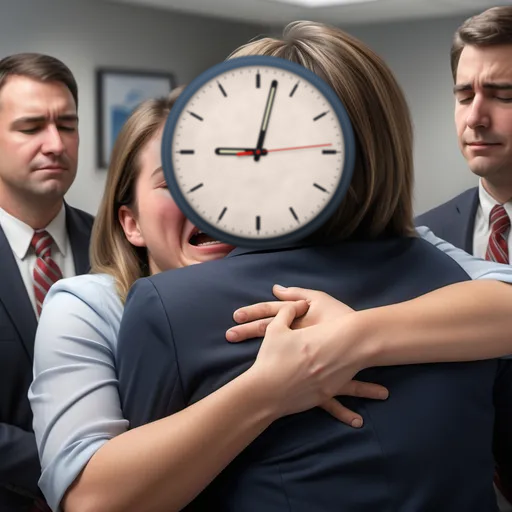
9:02:14
